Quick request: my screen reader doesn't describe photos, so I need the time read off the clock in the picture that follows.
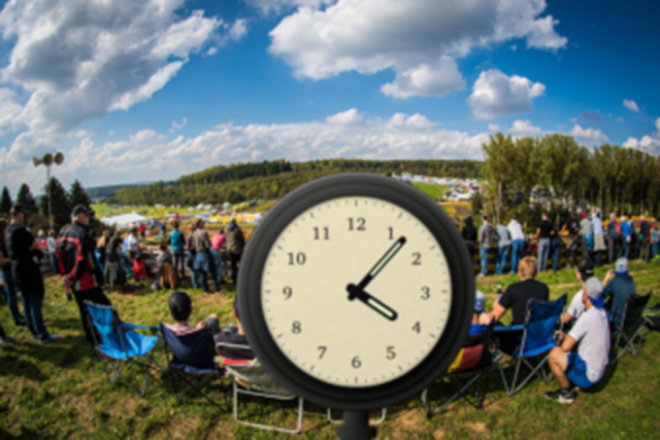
4:07
